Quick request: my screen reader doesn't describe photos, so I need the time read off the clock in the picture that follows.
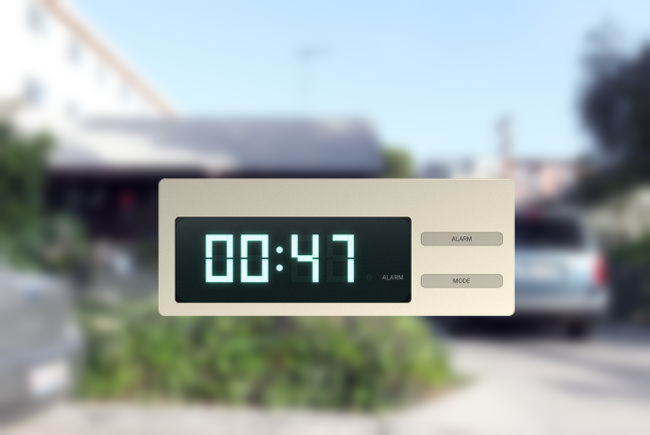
0:47
